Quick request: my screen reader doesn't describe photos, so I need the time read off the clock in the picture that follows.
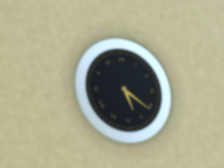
5:21
